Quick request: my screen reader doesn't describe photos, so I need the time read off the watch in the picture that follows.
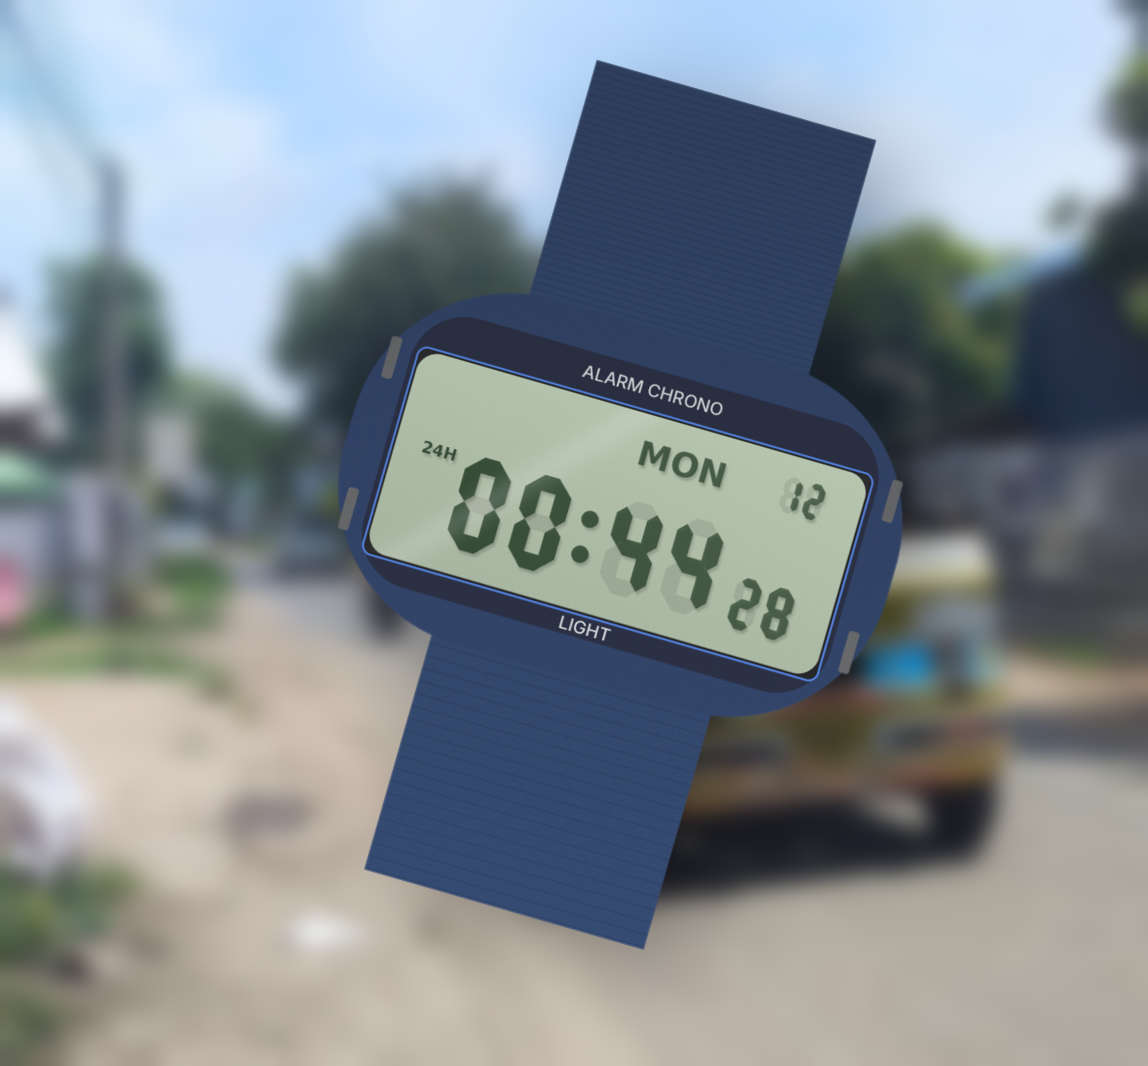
0:44:28
